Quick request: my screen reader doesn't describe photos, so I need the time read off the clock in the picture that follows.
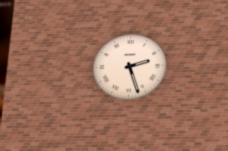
2:27
